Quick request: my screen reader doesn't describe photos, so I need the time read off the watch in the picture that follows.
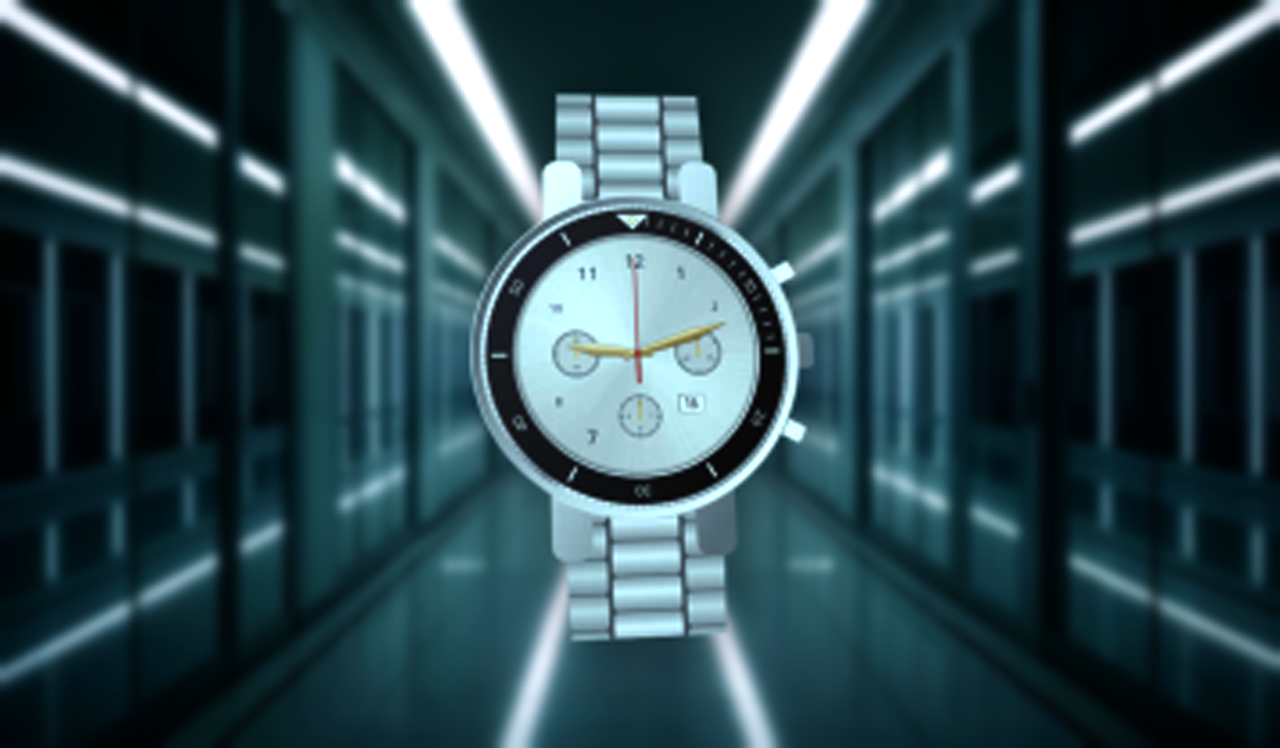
9:12
